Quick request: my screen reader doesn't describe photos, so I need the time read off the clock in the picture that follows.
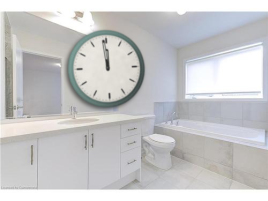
11:59
